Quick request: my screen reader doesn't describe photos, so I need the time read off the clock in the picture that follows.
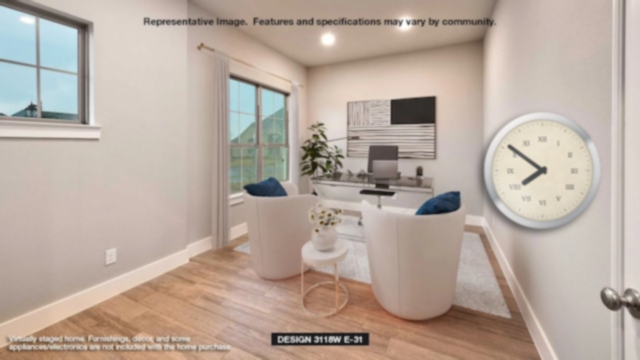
7:51
